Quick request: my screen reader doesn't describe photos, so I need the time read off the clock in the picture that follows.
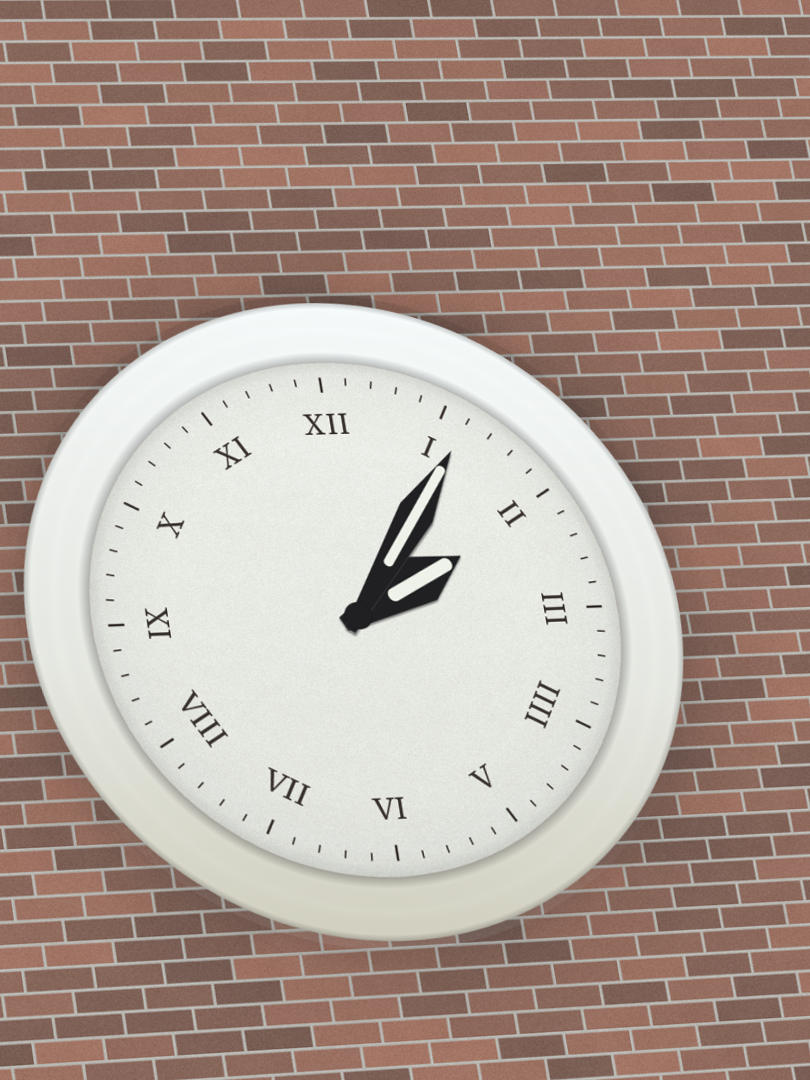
2:06
